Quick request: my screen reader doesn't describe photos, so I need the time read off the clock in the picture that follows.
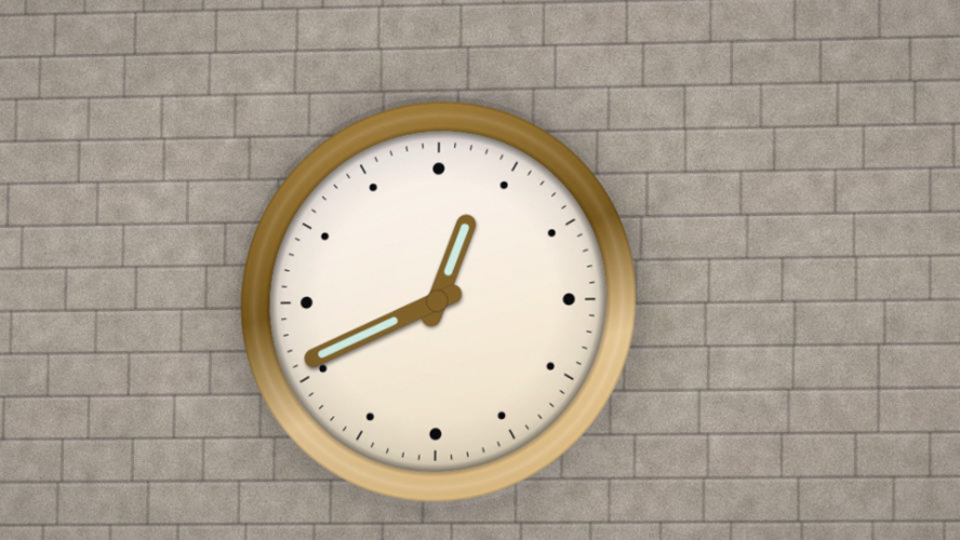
12:41
